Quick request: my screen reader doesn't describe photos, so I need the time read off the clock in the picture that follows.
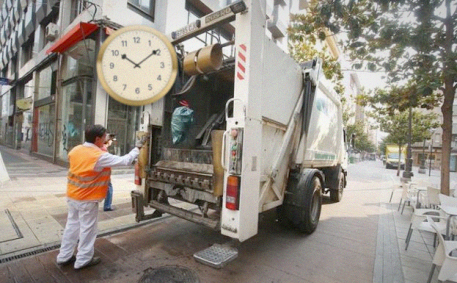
10:09
